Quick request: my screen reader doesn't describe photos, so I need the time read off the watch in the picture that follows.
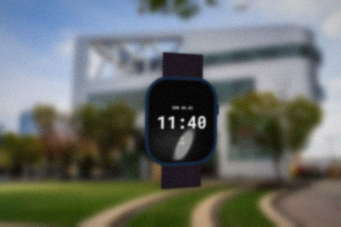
11:40
